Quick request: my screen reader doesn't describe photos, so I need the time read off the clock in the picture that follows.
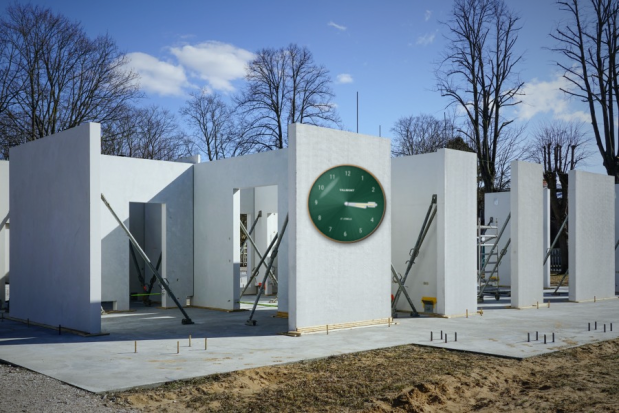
3:15
